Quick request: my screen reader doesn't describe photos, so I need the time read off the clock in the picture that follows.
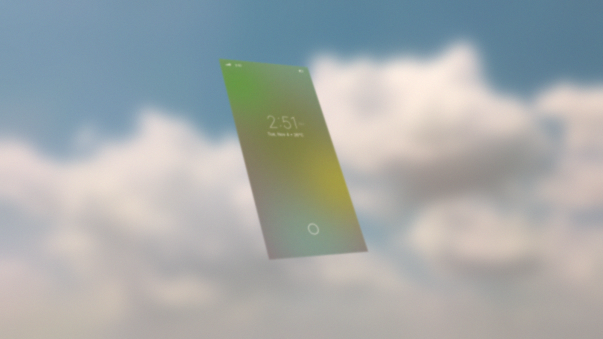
2:51
